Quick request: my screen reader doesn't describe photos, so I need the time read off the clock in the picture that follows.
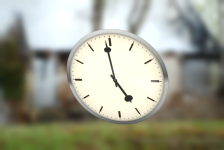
4:59
